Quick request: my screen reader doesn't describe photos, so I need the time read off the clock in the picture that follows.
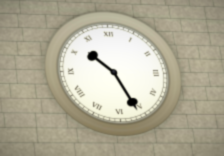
10:26
